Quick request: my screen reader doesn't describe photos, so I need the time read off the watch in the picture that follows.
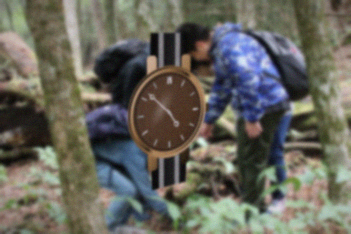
4:52
